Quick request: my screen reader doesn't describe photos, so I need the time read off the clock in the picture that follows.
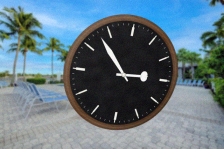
2:53
